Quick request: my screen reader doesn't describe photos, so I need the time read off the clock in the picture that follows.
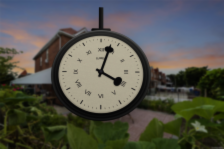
4:03
